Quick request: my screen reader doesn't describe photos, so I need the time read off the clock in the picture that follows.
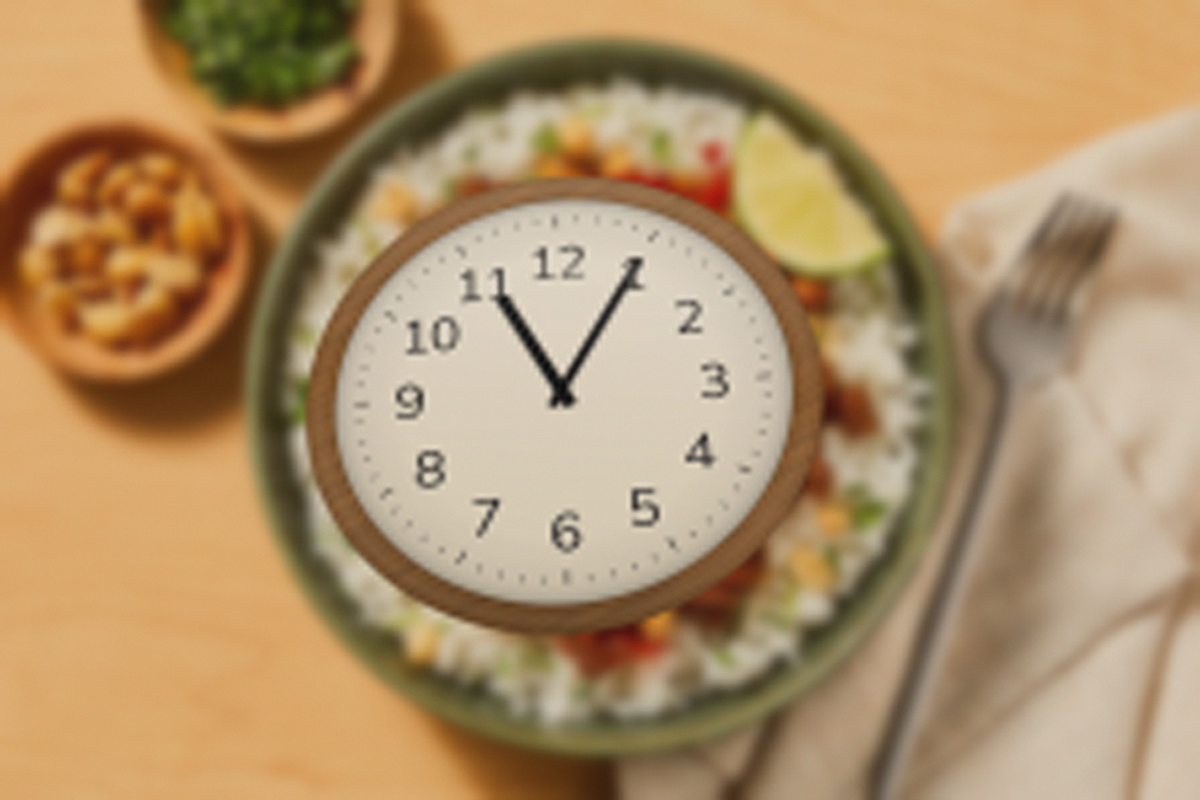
11:05
